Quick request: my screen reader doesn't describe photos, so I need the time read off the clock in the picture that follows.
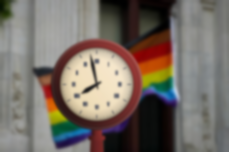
7:58
